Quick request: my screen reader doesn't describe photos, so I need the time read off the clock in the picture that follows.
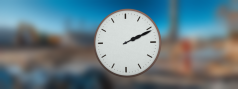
2:11
